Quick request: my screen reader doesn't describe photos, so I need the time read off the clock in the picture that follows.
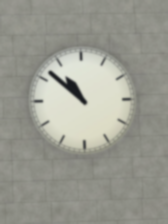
10:52
